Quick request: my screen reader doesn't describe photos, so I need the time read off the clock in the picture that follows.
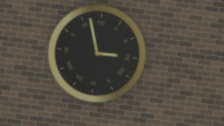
2:57
